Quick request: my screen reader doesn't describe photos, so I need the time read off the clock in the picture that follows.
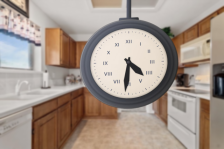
4:31
